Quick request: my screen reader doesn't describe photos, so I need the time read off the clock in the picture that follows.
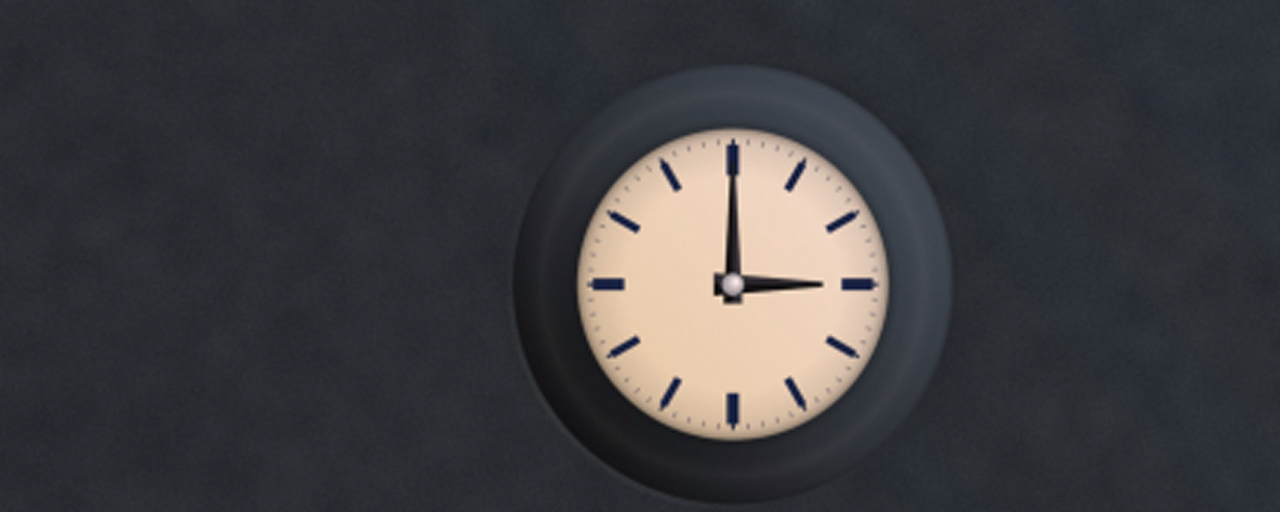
3:00
